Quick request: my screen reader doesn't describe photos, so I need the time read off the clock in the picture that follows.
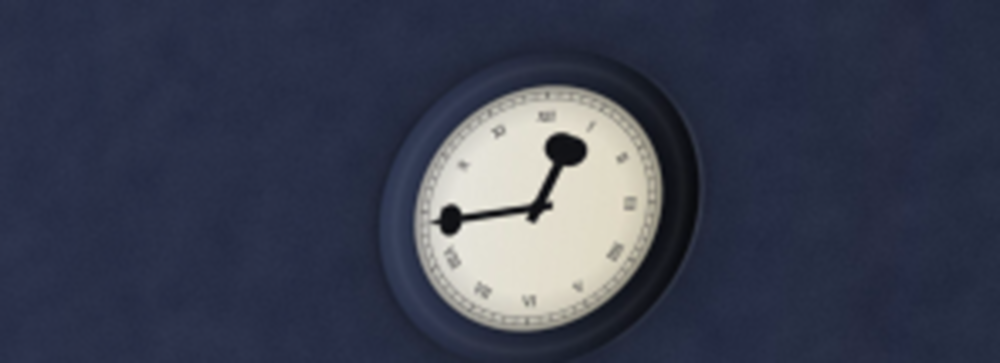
12:44
